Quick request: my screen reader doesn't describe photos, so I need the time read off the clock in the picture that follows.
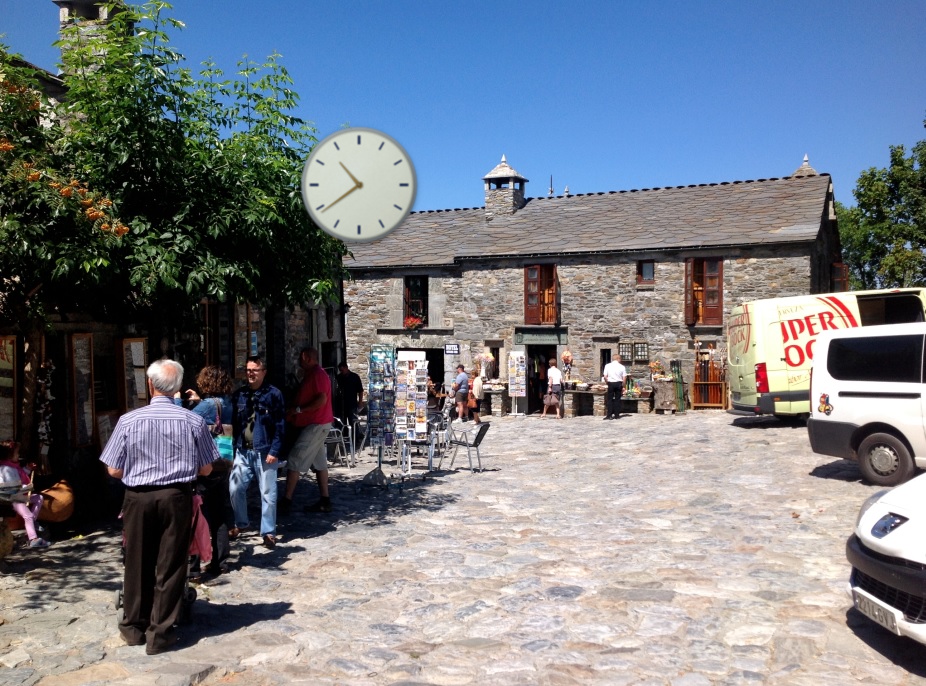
10:39
